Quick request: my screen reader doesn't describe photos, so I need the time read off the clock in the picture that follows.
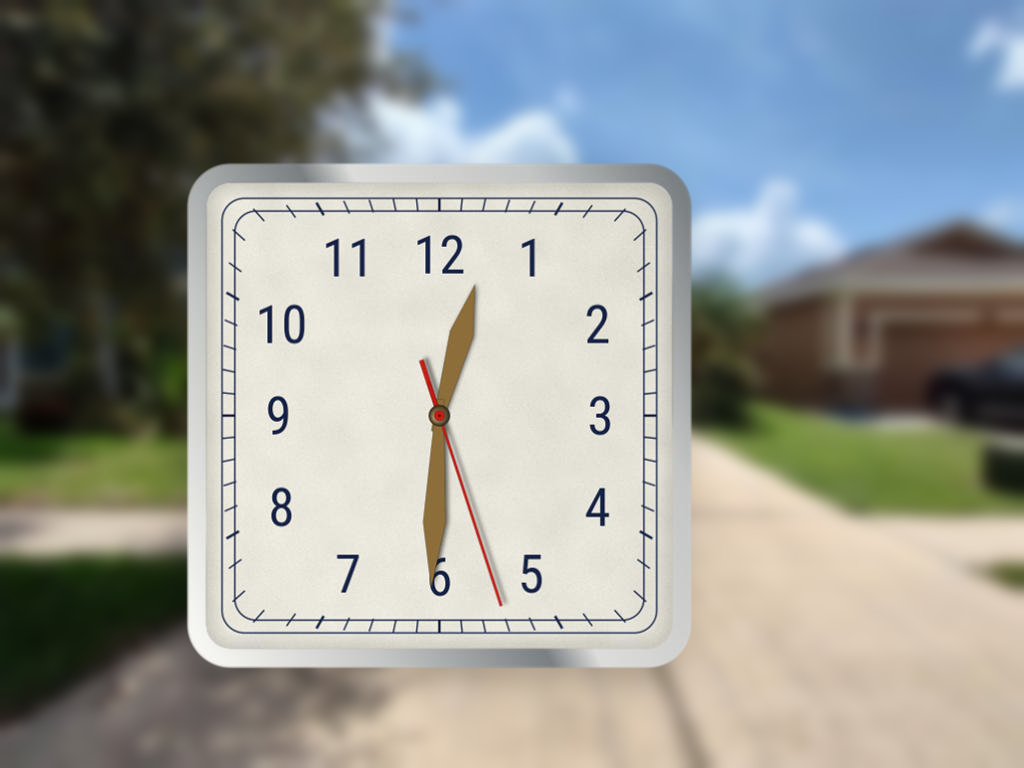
12:30:27
